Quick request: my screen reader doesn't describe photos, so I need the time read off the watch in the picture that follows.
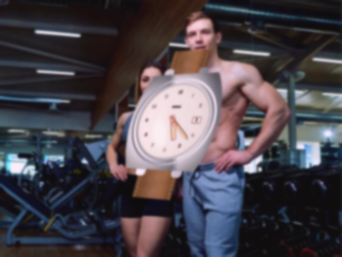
5:22
